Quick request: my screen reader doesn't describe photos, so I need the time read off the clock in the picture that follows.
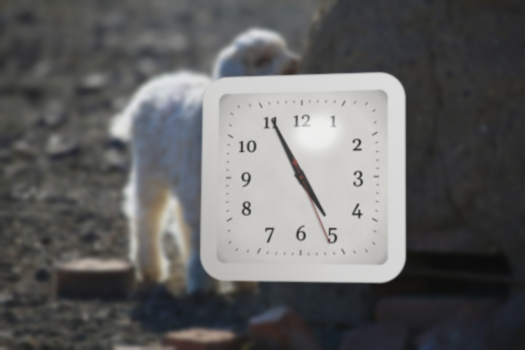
4:55:26
